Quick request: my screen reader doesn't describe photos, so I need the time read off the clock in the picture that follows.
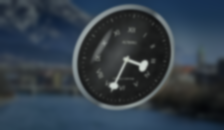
3:33
